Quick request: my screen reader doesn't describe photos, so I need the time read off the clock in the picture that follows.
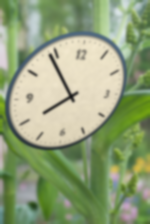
7:54
